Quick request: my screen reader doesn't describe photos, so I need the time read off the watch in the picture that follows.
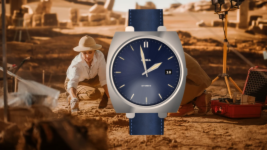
1:58
